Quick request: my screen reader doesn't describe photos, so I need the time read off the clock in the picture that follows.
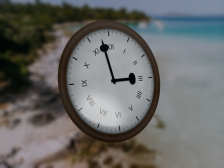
2:58
